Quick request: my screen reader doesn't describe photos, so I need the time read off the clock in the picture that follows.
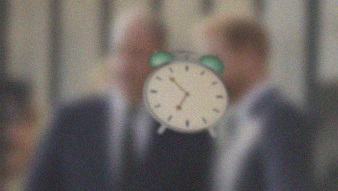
6:53
